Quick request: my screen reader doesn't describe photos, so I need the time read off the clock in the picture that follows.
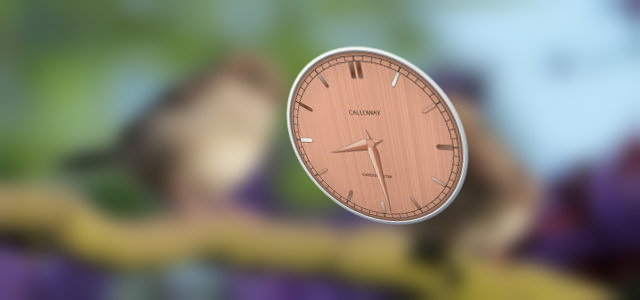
8:29
